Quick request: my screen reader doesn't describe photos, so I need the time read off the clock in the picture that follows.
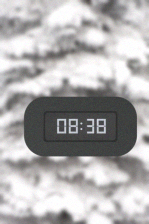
8:38
